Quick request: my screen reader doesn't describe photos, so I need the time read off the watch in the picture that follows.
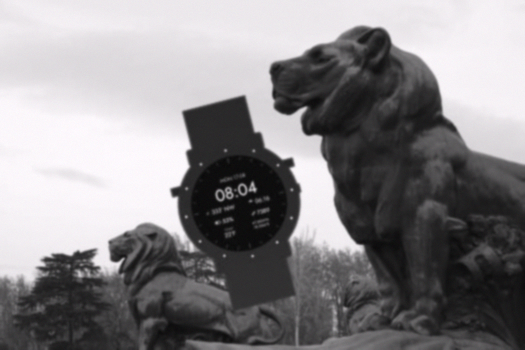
8:04
